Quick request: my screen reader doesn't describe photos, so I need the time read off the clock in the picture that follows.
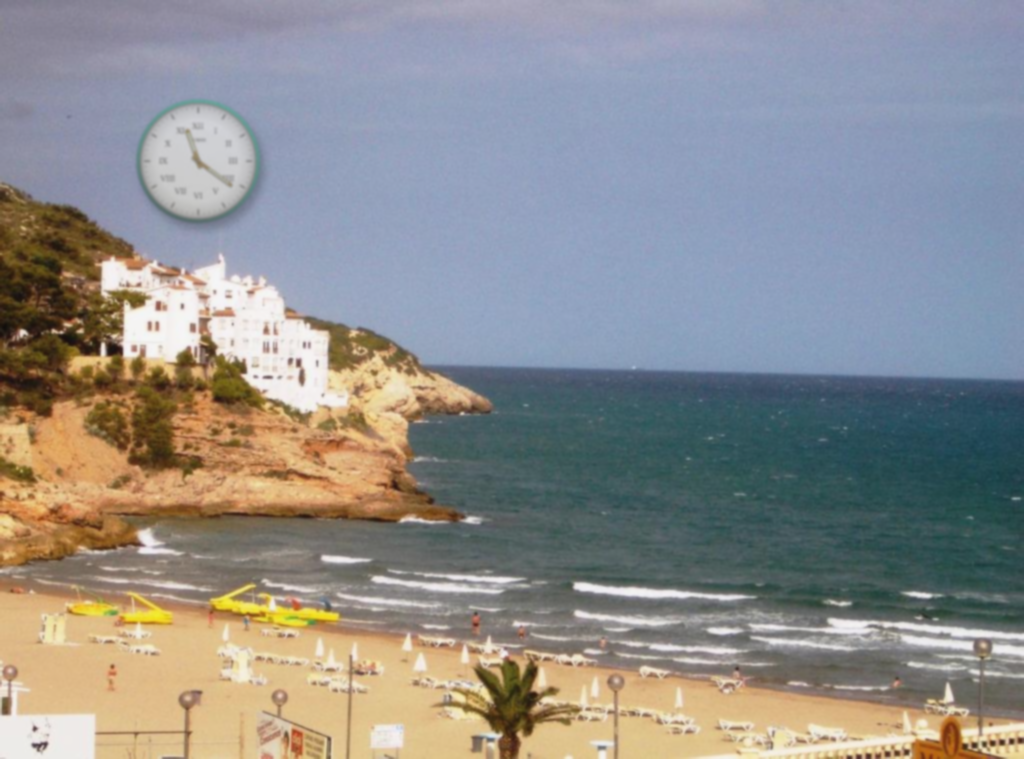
11:21
